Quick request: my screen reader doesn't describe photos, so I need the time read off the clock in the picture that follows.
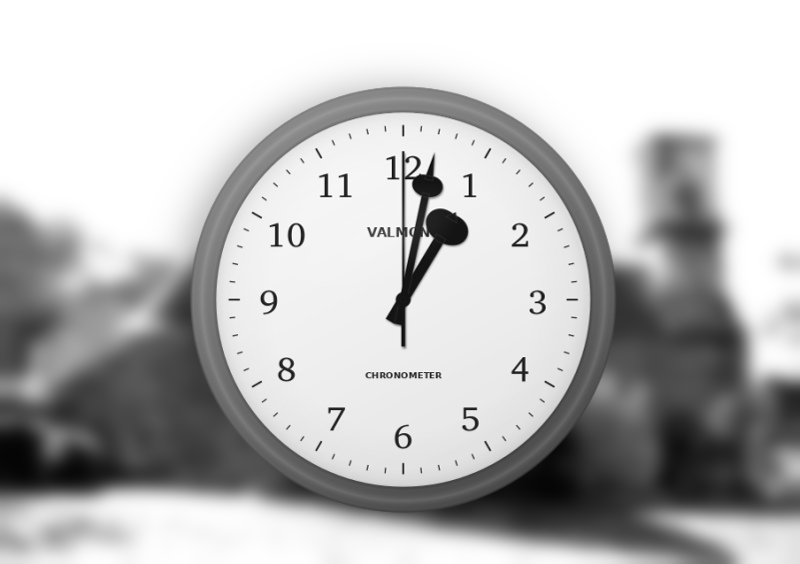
1:02:00
